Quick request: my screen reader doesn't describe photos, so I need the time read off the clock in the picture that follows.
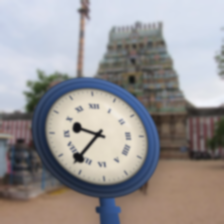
9:37
